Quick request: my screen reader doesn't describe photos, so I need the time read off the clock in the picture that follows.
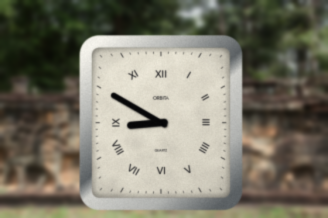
8:50
